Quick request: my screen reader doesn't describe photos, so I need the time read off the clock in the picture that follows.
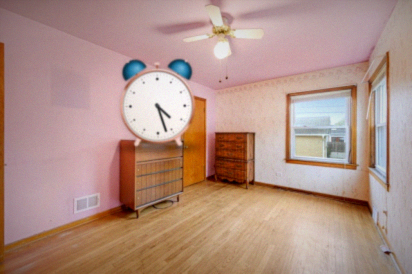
4:27
